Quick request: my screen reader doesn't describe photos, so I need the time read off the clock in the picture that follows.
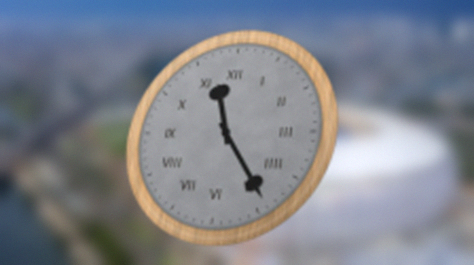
11:24
